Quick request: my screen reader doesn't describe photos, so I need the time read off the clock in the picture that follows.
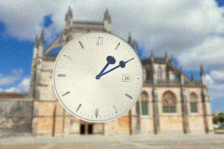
1:10
